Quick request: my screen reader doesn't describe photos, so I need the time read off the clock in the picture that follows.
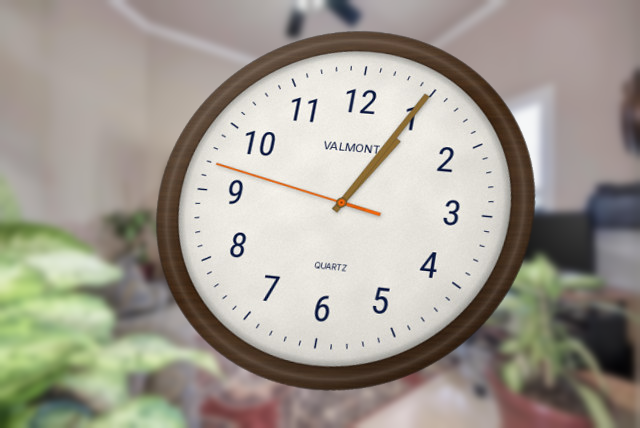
1:04:47
